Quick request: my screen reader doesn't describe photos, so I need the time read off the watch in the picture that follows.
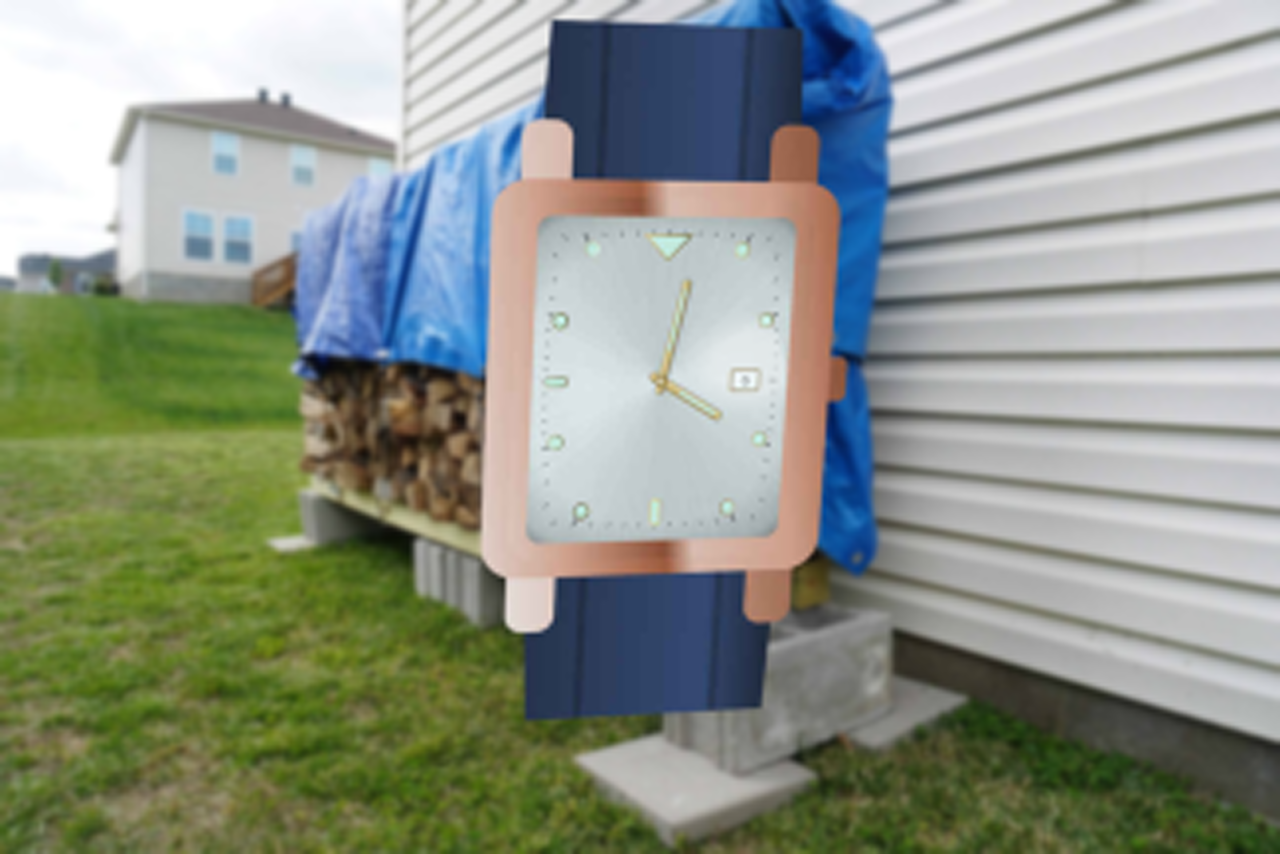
4:02
